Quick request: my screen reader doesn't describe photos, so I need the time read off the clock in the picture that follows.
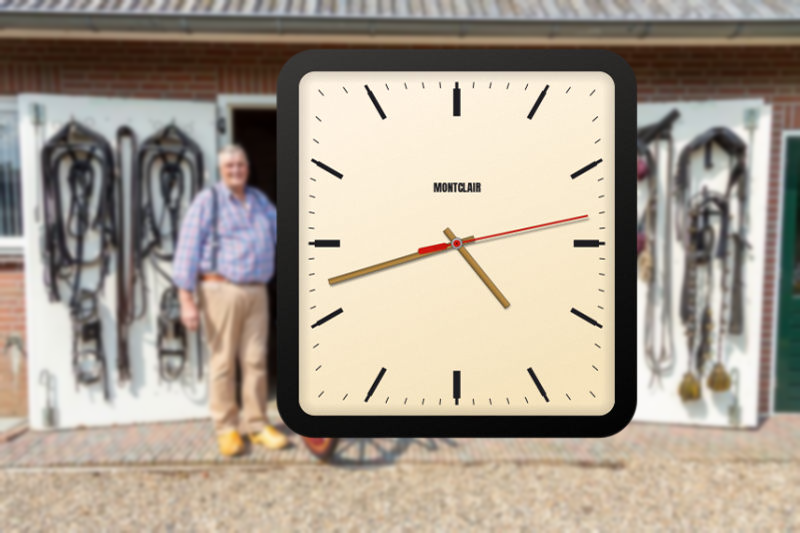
4:42:13
